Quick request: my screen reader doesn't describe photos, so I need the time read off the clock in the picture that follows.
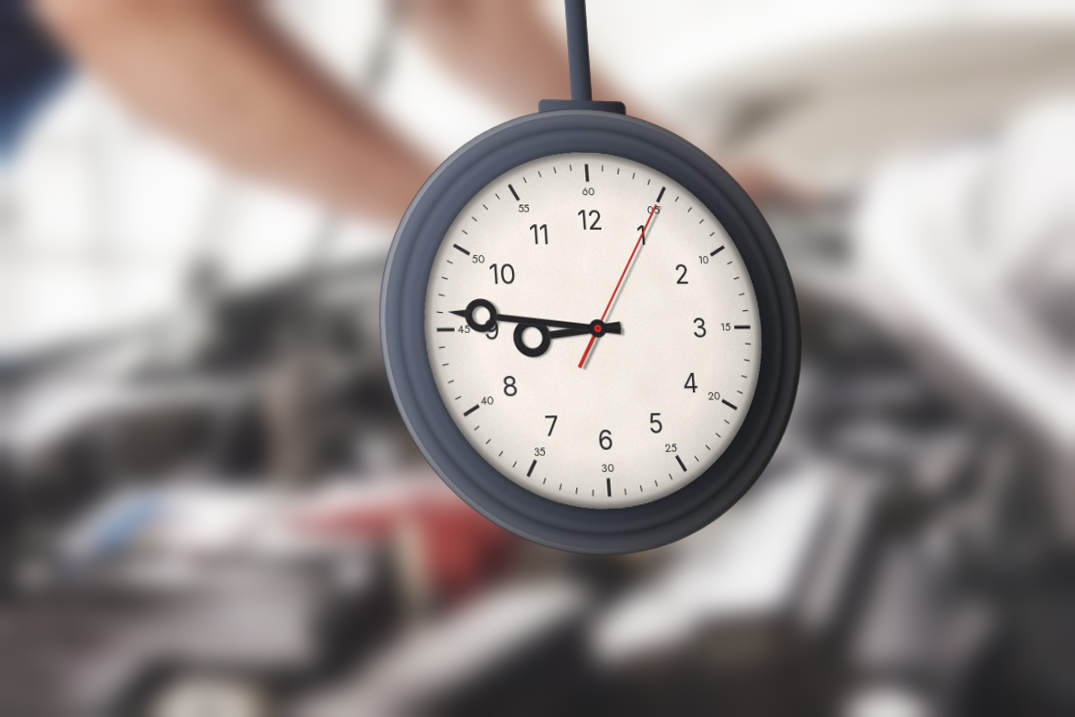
8:46:05
